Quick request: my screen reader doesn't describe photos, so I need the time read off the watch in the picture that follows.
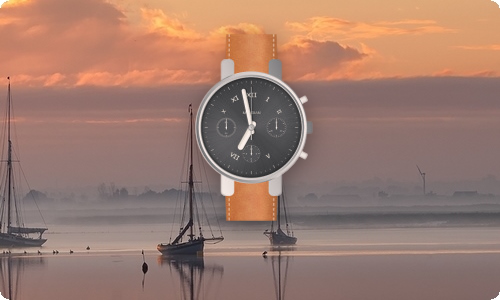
6:58
